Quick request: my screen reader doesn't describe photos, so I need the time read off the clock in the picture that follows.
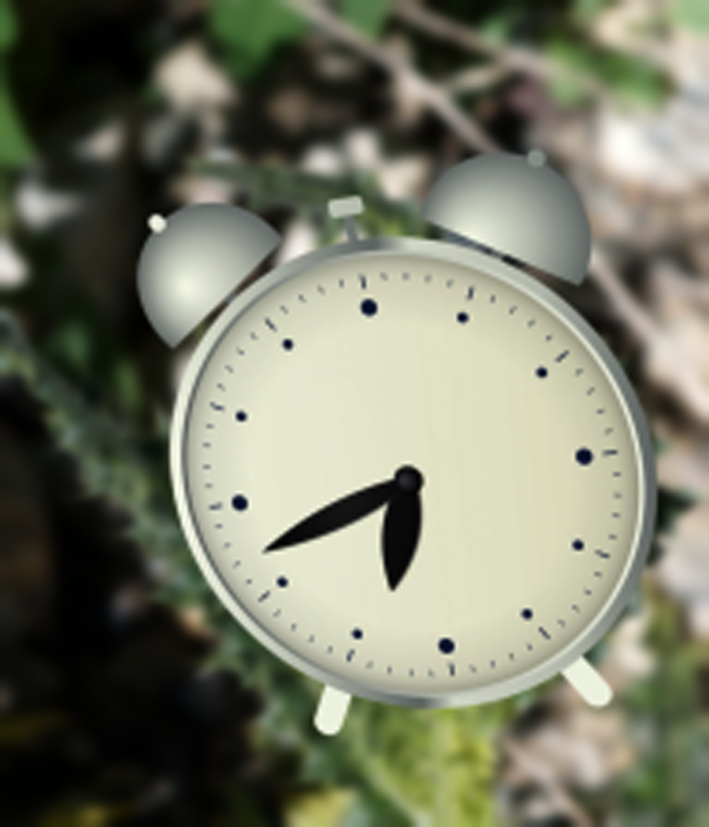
6:42
